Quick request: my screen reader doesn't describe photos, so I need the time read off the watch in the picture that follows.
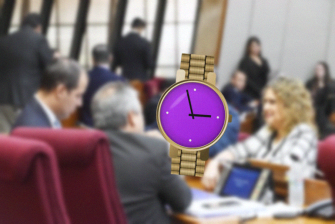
2:57
